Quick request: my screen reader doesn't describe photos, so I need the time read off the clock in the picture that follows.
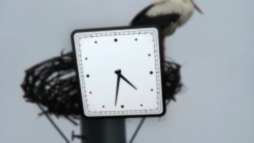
4:32
